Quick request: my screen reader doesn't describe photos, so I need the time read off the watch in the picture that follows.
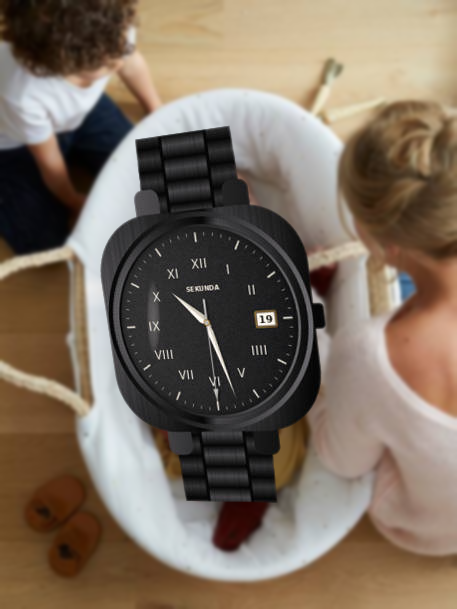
10:27:30
